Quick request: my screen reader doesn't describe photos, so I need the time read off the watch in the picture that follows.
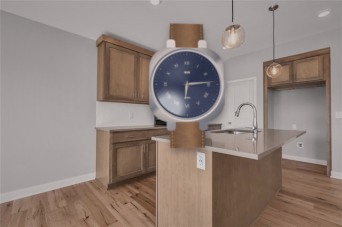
6:14
